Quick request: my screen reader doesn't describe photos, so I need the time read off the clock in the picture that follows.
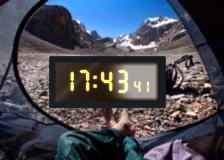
17:43:41
